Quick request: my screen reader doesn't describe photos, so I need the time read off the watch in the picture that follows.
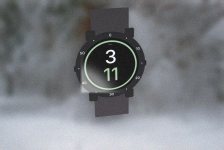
3:11
